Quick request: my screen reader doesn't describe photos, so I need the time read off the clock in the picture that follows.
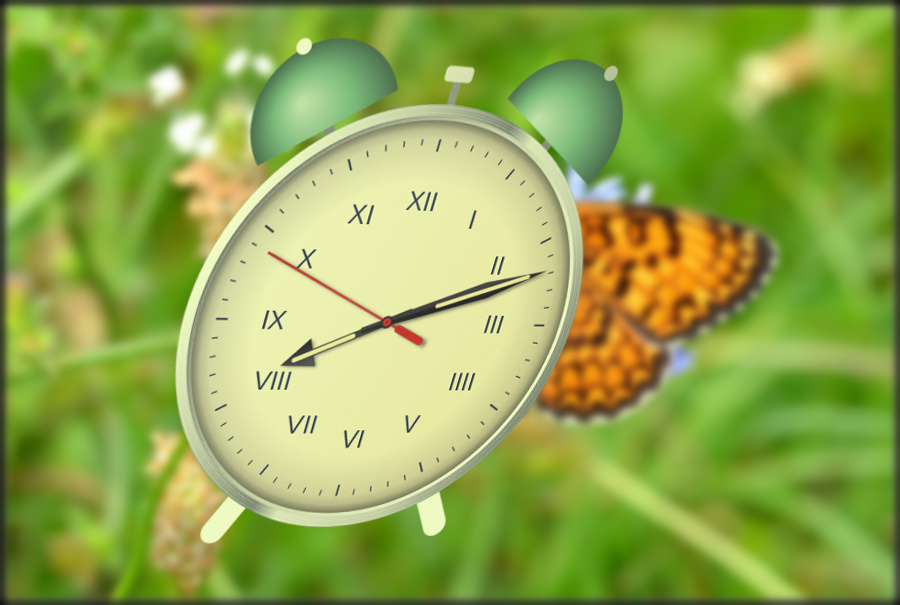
8:11:49
